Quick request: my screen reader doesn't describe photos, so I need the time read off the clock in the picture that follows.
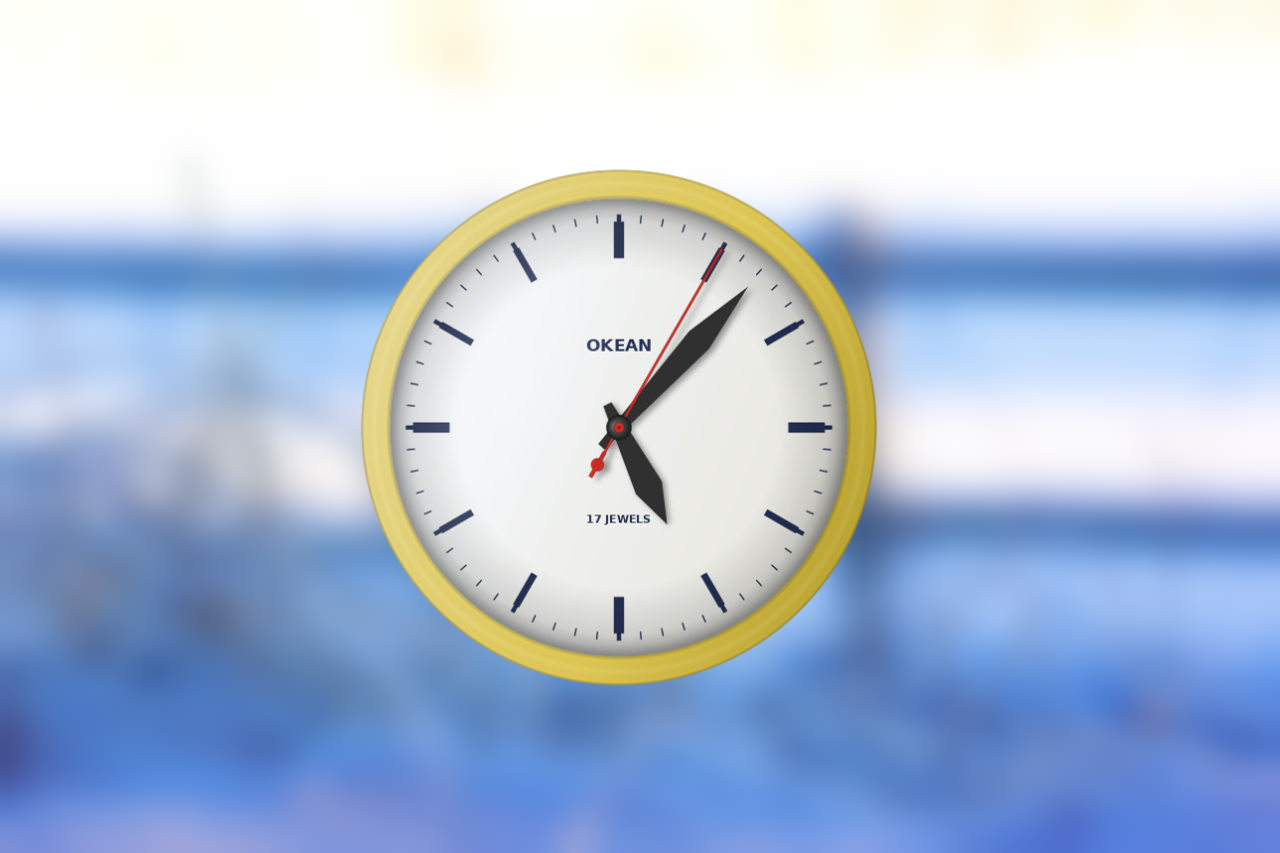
5:07:05
